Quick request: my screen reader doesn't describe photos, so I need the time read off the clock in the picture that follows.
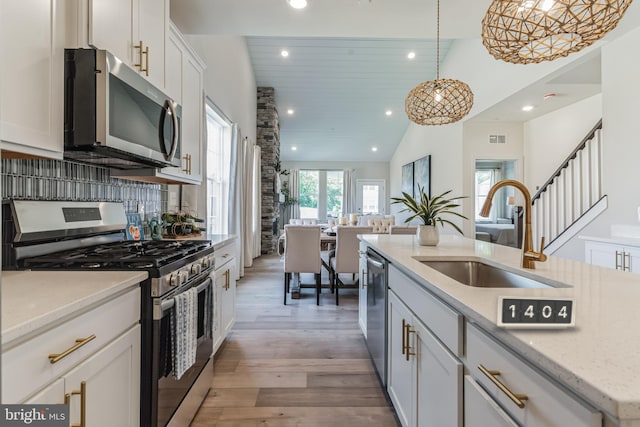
14:04
